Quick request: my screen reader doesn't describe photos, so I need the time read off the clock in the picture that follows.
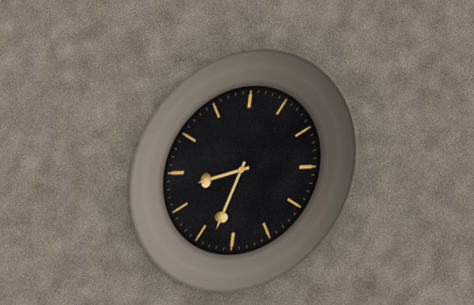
8:33
